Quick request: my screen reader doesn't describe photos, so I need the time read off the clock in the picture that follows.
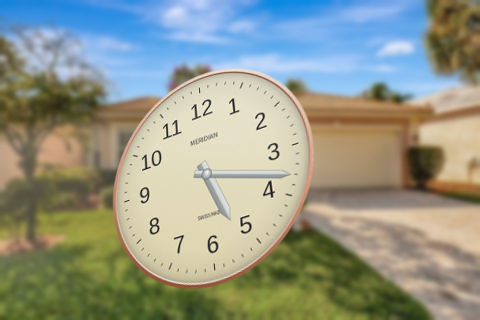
5:18
